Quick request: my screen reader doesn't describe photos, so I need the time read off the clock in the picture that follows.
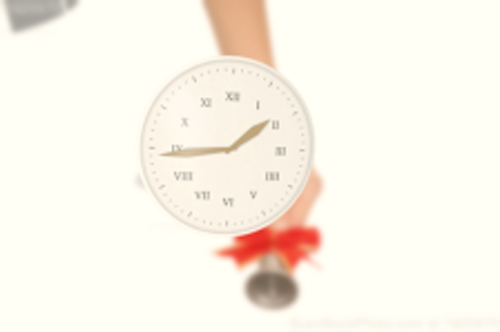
1:44
